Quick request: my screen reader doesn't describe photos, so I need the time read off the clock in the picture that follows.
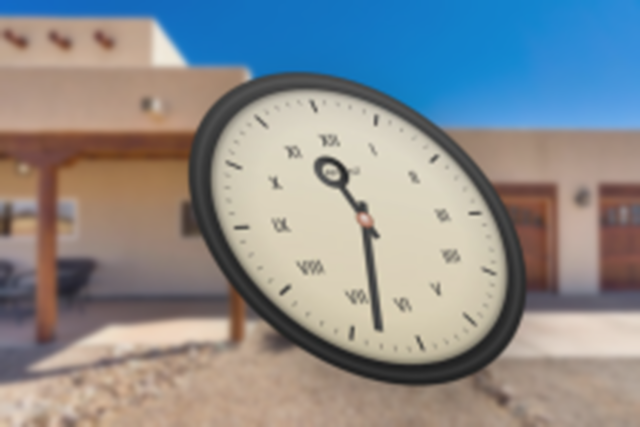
11:33
